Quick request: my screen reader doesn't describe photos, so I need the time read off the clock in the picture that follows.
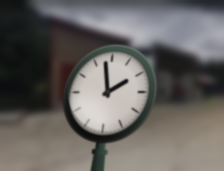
1:58
